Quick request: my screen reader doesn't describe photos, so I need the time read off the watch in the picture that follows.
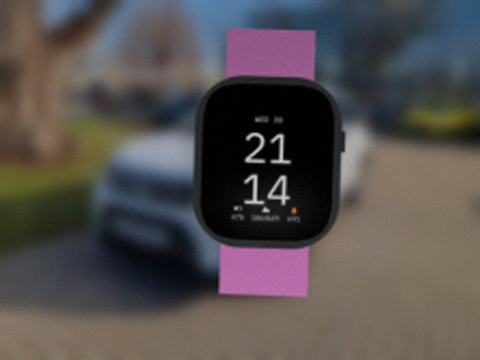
21:14
